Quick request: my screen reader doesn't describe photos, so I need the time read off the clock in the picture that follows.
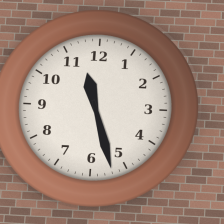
11:27
